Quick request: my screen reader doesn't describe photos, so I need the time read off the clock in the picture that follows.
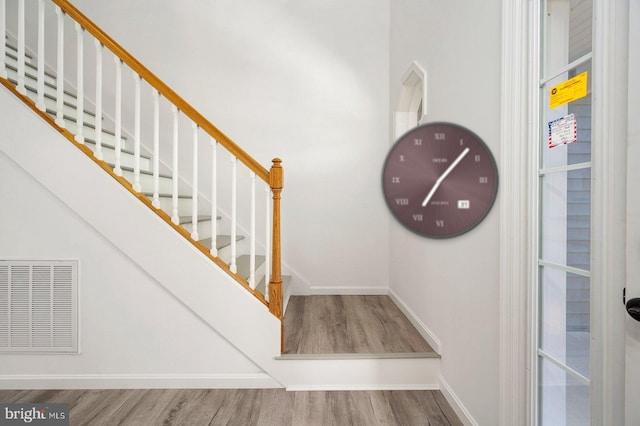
7:07
